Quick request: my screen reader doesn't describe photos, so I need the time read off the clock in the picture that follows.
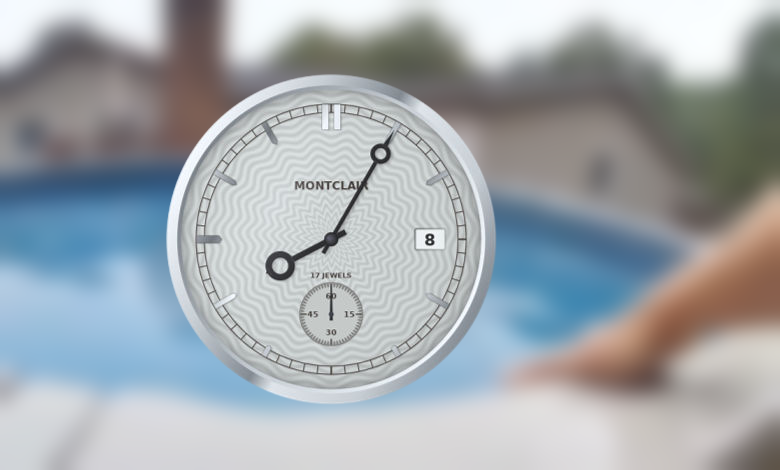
8:05
